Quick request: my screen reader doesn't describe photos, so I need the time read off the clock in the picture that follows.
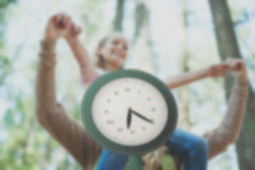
6:21
